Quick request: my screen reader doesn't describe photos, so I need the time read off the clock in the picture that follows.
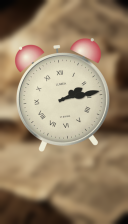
2:14
